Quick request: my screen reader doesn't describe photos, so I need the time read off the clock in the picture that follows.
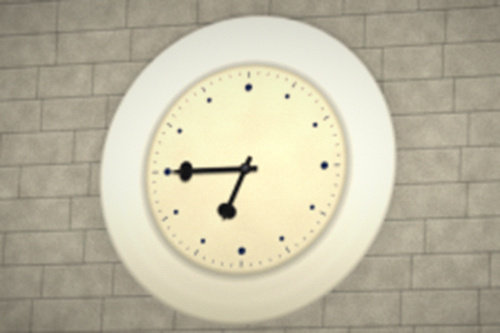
6:45
